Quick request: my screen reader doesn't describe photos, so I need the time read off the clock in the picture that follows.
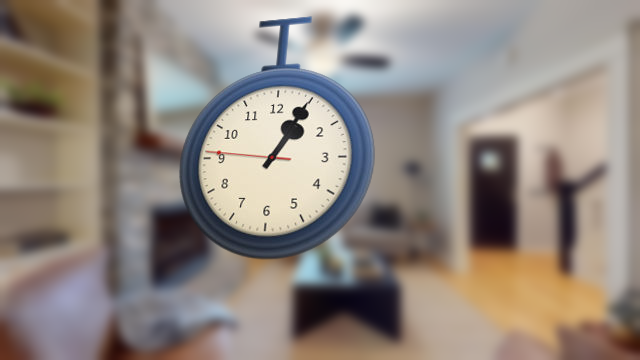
1:04:46
